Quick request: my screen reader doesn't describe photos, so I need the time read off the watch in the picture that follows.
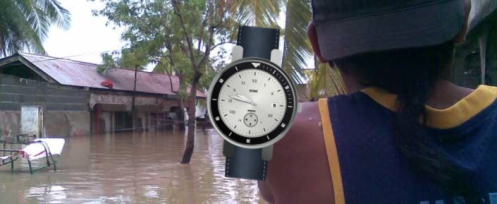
9:47
